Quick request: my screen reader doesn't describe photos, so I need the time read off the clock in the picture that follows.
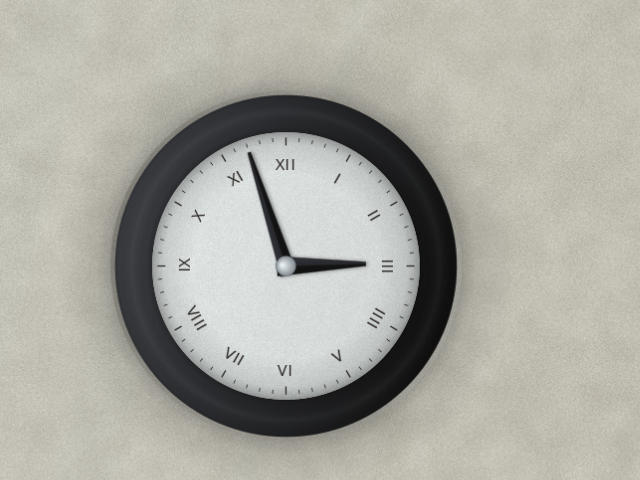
2:57
